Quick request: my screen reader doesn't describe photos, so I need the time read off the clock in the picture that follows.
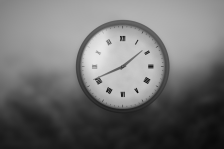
1:41
